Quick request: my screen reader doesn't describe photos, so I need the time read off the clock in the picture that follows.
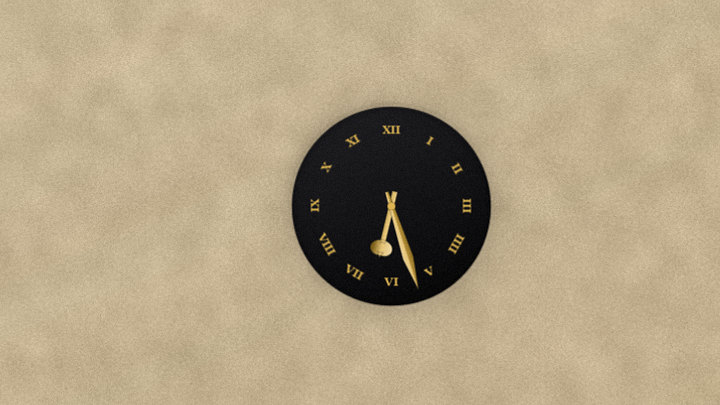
6:27
